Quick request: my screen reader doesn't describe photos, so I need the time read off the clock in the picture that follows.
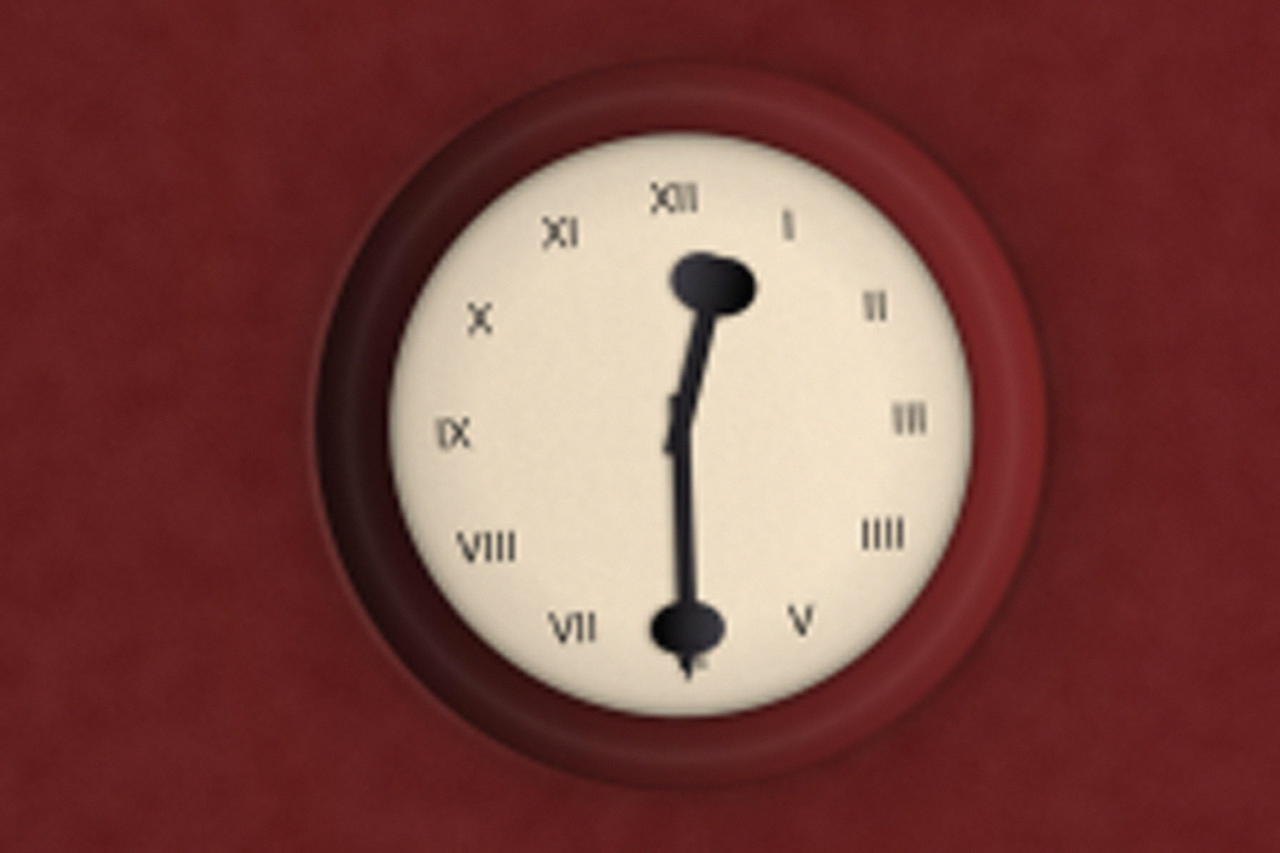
12:30
